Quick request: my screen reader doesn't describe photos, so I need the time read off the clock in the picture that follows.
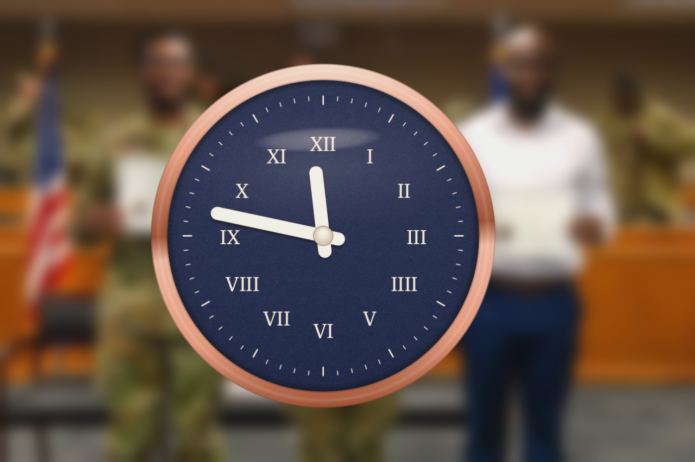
11:47
